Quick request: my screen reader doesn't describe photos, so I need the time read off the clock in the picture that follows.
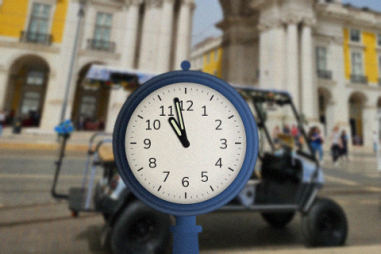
10:58
